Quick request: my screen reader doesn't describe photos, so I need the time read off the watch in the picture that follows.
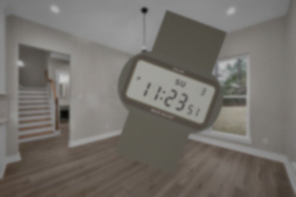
11:23
